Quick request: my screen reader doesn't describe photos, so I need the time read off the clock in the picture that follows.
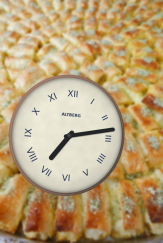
7:13
